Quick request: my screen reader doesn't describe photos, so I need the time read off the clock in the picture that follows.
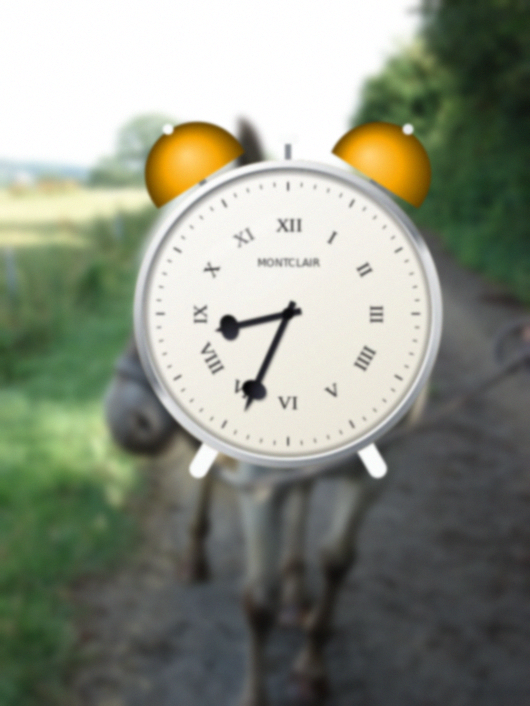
8:34
